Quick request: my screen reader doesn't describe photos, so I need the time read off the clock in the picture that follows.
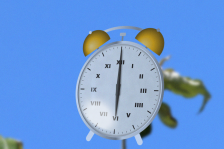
6:00
